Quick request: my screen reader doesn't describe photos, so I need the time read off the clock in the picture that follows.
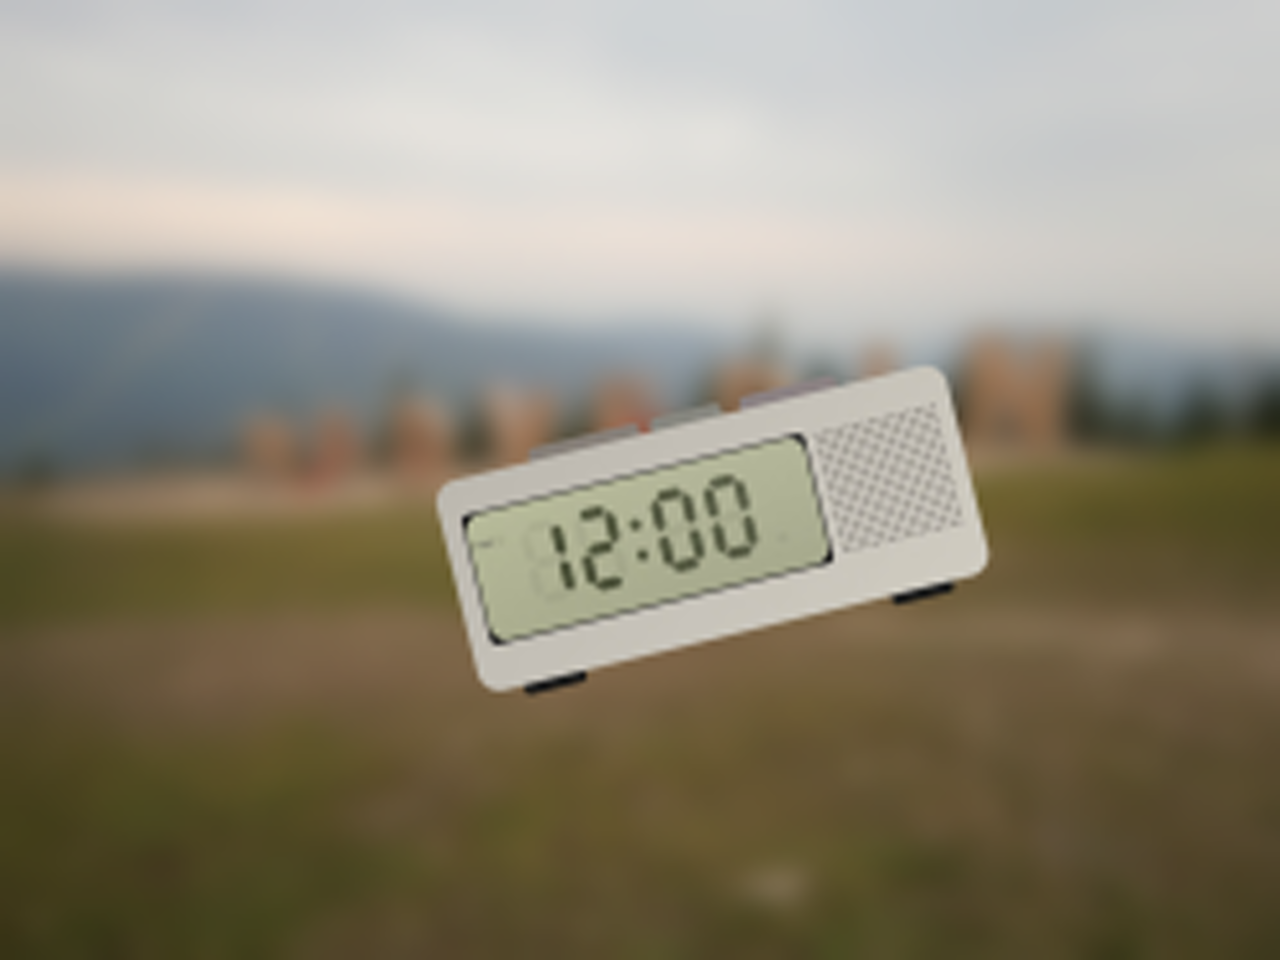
12:00
